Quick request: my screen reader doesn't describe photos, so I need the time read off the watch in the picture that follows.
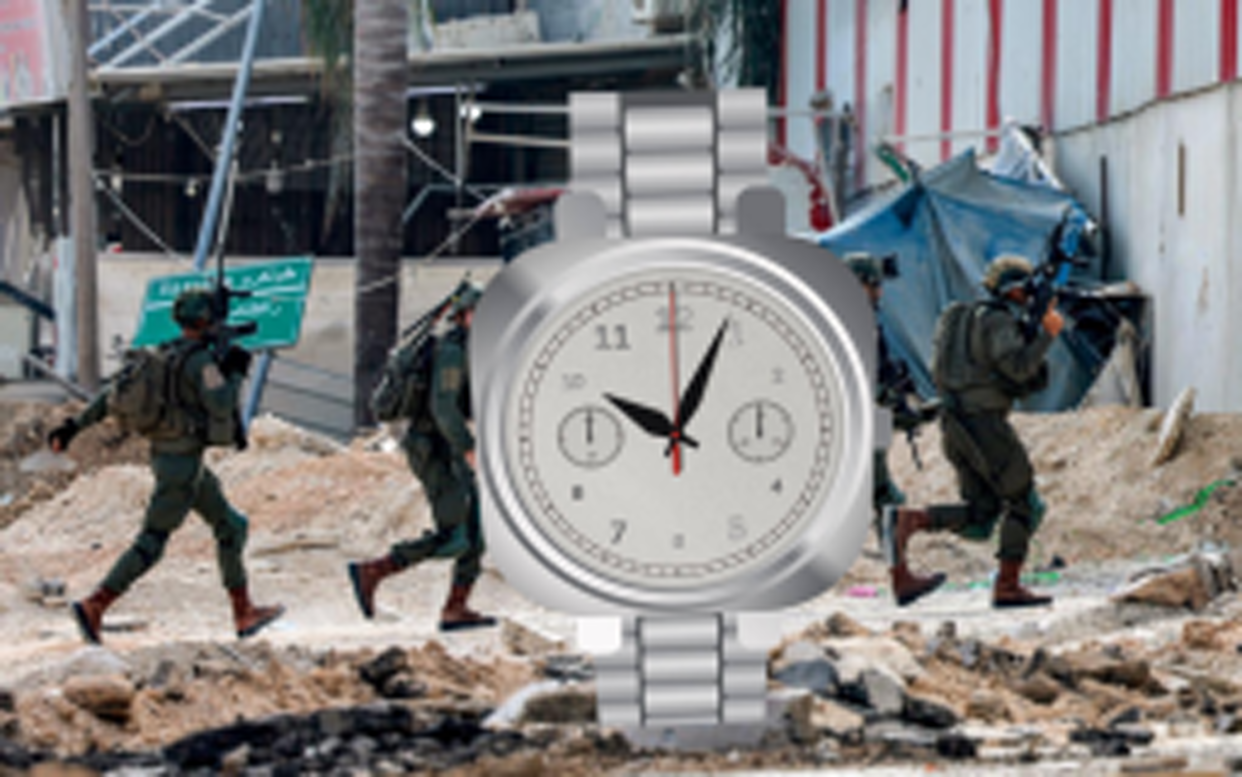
10:04
